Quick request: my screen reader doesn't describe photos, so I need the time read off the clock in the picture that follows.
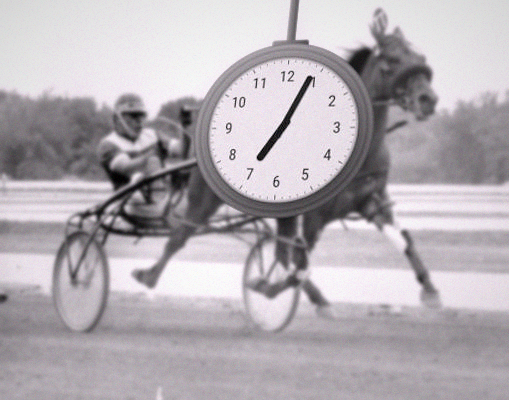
7:04
